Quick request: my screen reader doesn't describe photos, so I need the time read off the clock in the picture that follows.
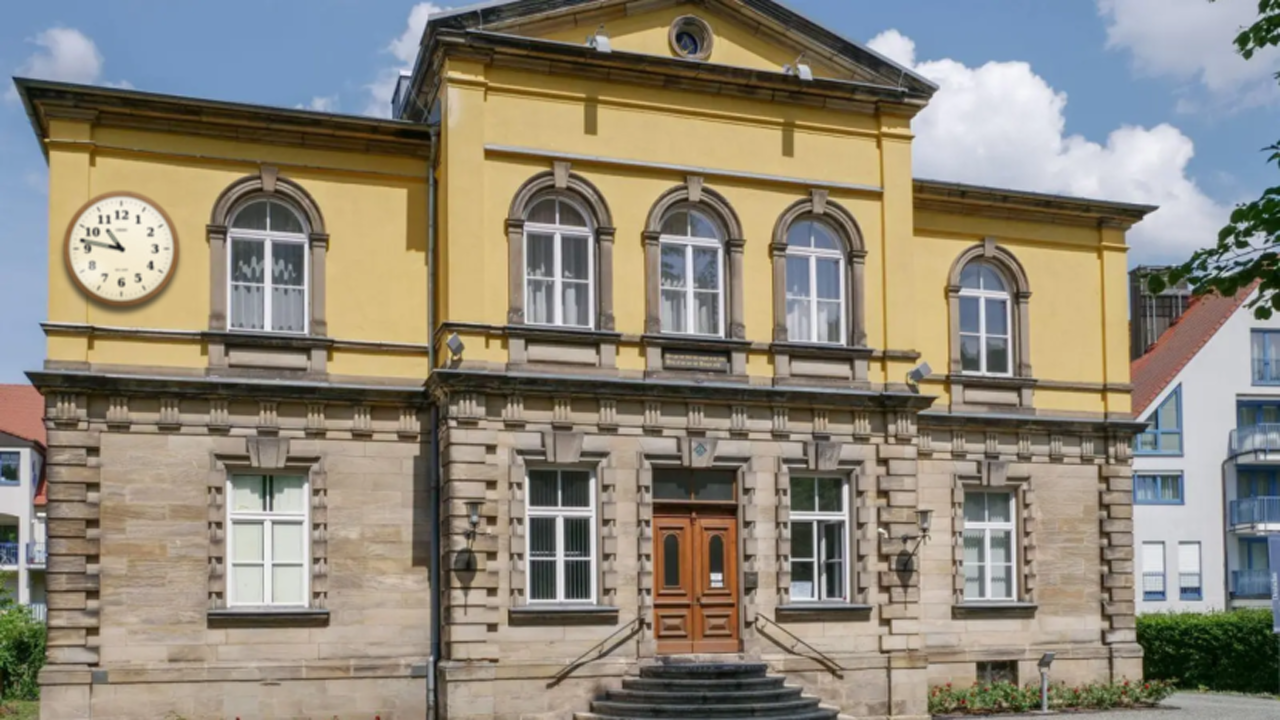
10:47
